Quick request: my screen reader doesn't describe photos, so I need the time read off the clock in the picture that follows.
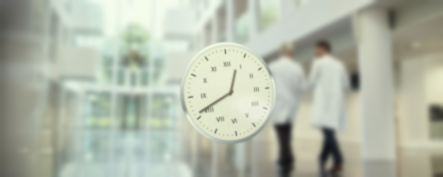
12:41
